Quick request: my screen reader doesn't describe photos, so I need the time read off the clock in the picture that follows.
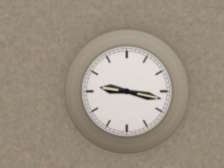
9:17
